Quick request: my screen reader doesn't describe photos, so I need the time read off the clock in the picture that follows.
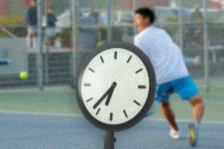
6:37
